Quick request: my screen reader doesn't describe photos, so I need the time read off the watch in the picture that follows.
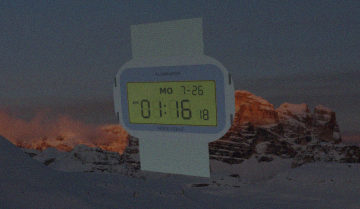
1:16:18
